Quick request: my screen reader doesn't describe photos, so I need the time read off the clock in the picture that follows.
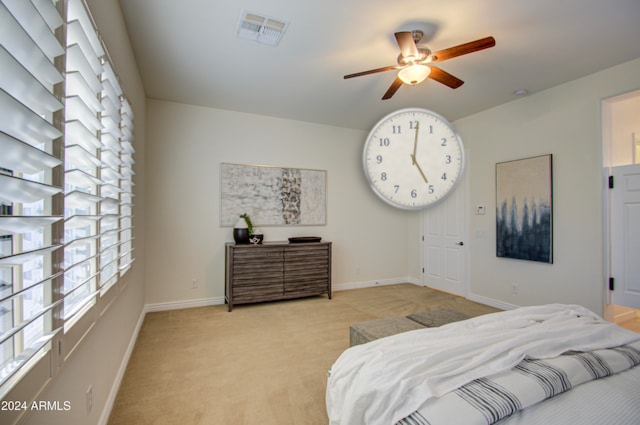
5:01
